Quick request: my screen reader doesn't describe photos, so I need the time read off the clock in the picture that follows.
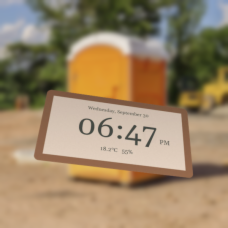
6:47
